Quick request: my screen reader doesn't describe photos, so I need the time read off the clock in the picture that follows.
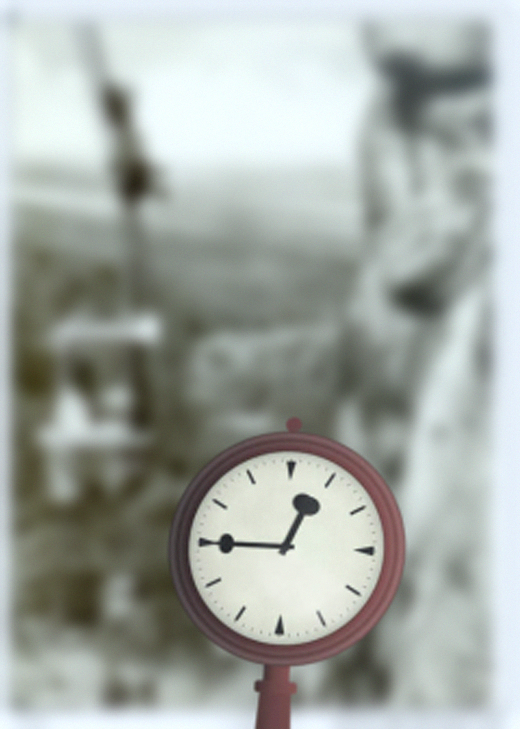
12:45
